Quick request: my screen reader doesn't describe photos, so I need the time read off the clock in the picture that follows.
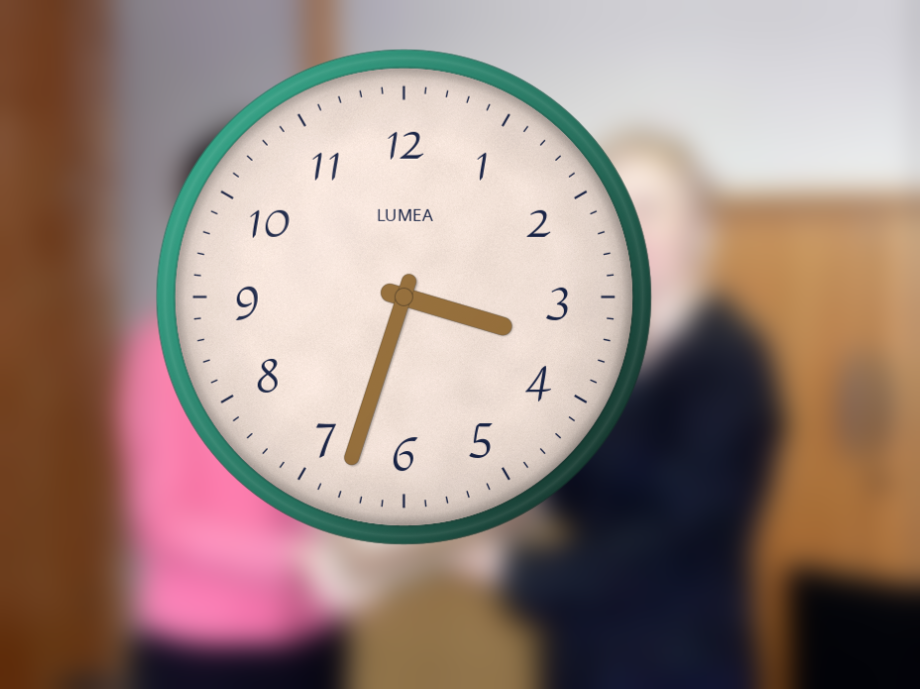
3:33
